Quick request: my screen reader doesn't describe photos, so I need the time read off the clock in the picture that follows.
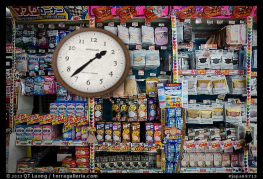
1:37
